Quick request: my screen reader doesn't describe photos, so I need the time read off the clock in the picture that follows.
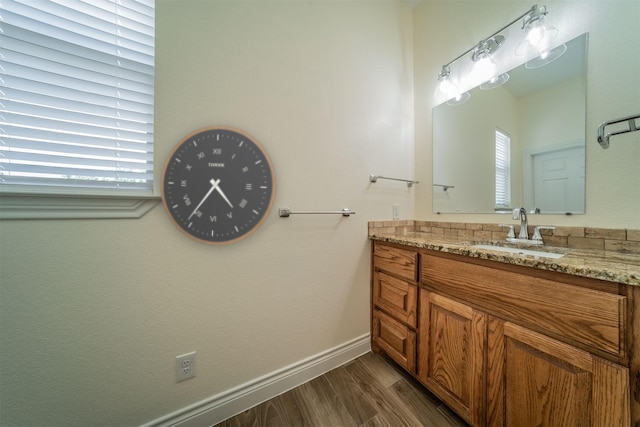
4:36
